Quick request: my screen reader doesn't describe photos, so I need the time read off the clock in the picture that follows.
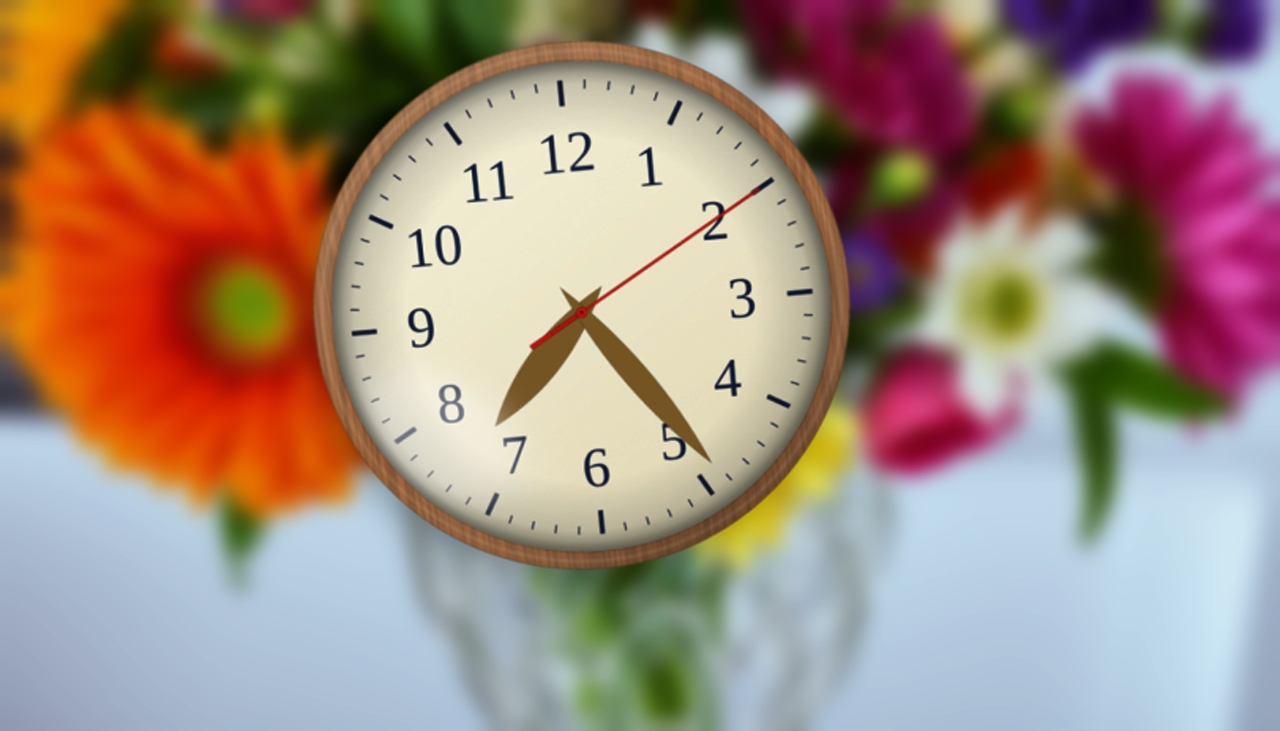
7:24:10
